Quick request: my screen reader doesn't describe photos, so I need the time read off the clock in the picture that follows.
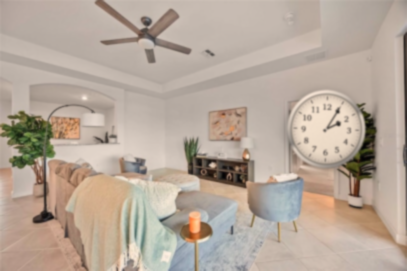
2:05
